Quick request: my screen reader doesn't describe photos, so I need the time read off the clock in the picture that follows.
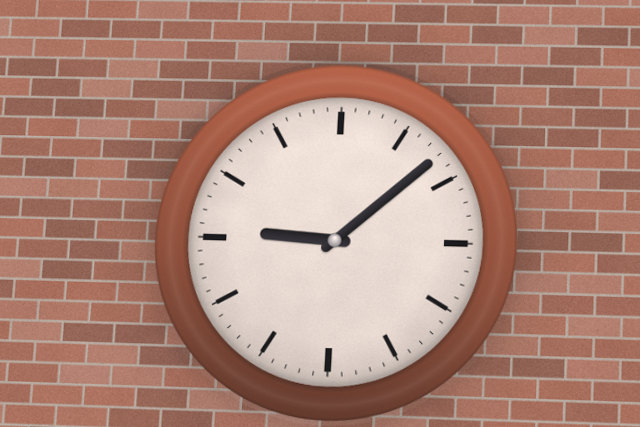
9:08
